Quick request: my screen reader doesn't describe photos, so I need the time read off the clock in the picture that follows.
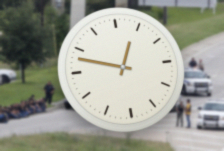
12:48
